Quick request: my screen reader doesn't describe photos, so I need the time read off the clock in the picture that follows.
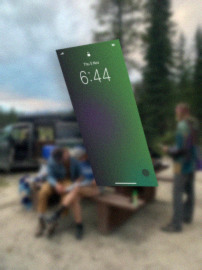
6:44
